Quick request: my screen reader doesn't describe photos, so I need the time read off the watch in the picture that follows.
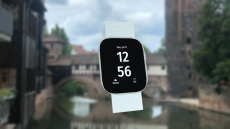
12:56
